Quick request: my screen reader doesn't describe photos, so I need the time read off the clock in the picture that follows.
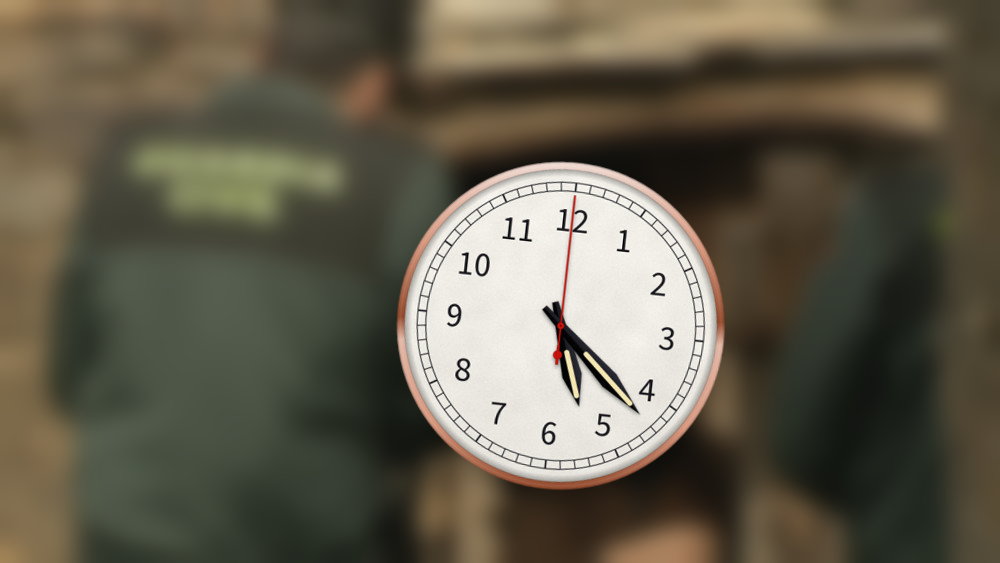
5:22:00
